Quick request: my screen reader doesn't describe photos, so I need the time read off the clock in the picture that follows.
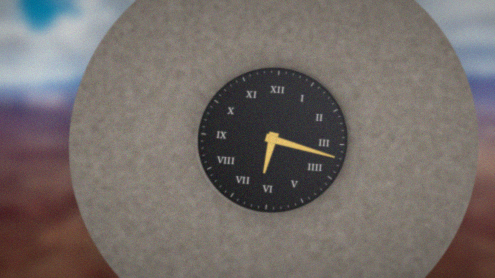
6:17
